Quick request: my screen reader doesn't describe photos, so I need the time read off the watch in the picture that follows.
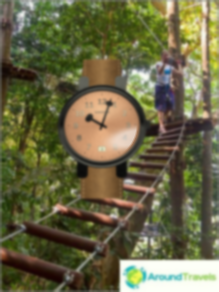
10:03
